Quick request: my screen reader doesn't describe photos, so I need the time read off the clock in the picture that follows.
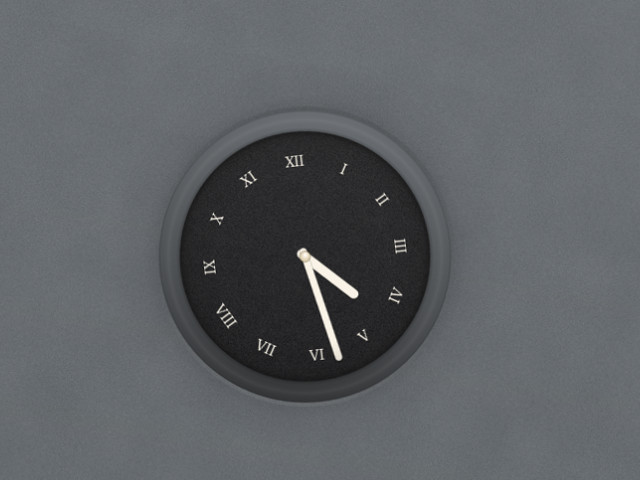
4:28
